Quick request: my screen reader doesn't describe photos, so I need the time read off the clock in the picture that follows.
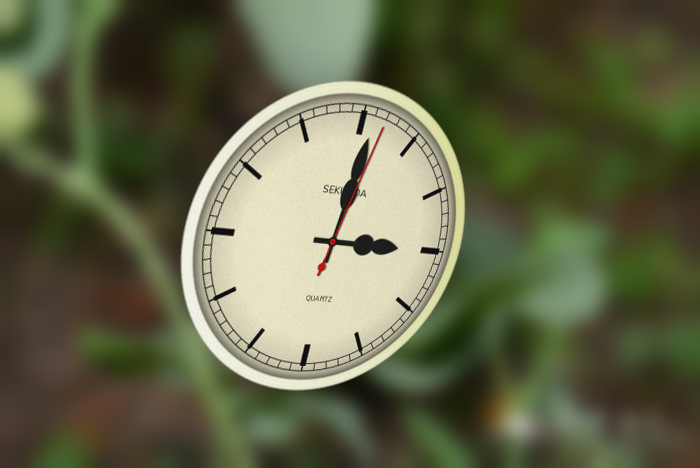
3:01:02
